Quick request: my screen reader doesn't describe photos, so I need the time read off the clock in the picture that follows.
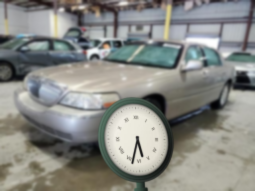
5:33
